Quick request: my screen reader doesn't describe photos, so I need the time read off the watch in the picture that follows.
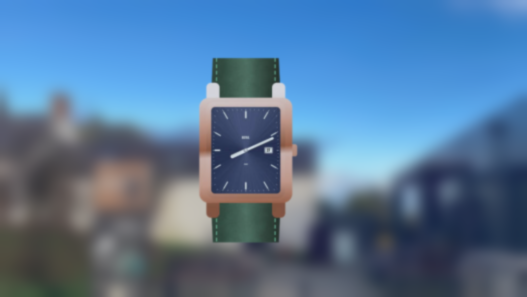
8:11
